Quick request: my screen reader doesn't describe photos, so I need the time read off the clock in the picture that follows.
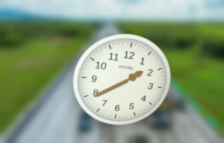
1:39
